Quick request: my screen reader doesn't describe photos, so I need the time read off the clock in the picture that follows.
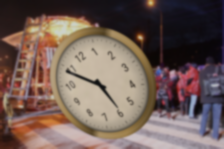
5:54
